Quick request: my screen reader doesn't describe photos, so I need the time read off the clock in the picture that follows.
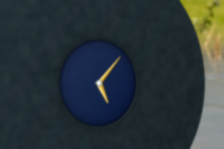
5:07
